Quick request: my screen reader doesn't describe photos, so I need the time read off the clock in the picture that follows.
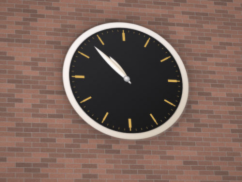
10:53
